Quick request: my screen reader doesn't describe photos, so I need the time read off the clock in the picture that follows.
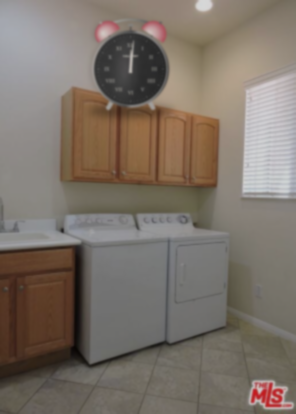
12:01
